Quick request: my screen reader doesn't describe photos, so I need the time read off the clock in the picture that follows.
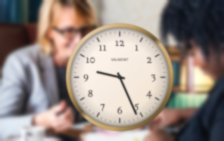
9:26
